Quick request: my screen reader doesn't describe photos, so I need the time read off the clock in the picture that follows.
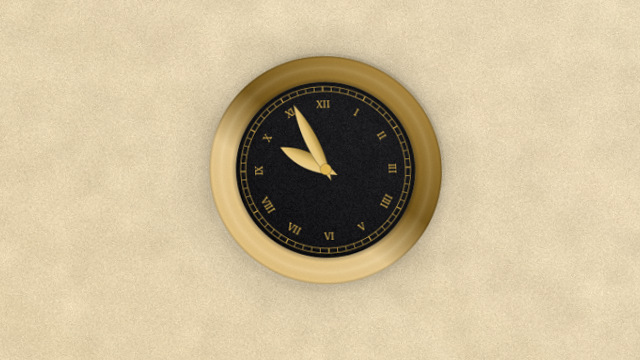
9:56
